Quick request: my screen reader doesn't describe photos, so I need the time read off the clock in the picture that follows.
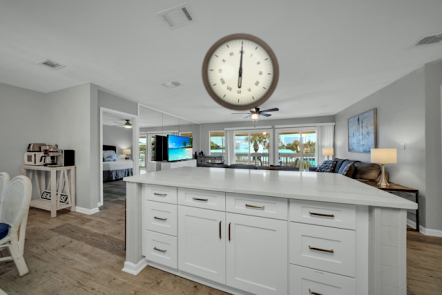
6:00
